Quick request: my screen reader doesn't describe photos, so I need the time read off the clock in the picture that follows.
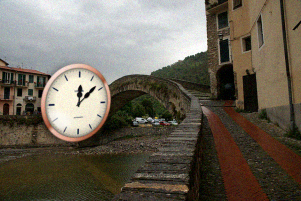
12:08
